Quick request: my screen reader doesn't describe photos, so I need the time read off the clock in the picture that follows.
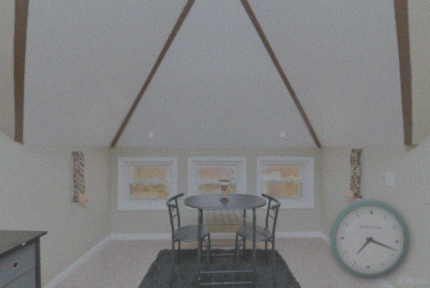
7:18
